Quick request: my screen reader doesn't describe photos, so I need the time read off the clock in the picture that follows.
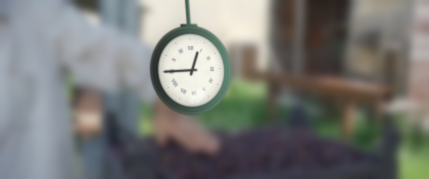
12:45
